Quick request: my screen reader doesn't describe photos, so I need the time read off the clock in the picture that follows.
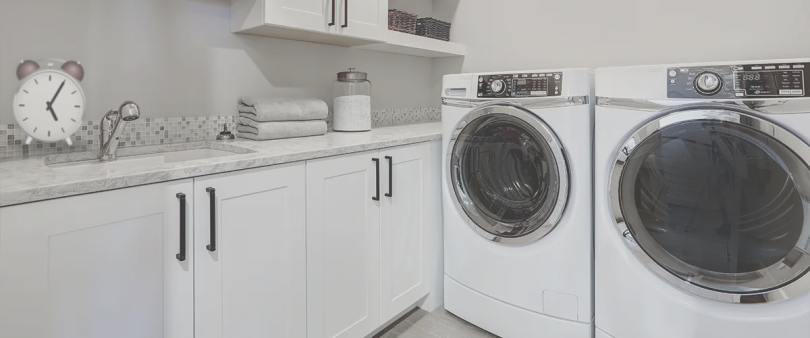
5:05
